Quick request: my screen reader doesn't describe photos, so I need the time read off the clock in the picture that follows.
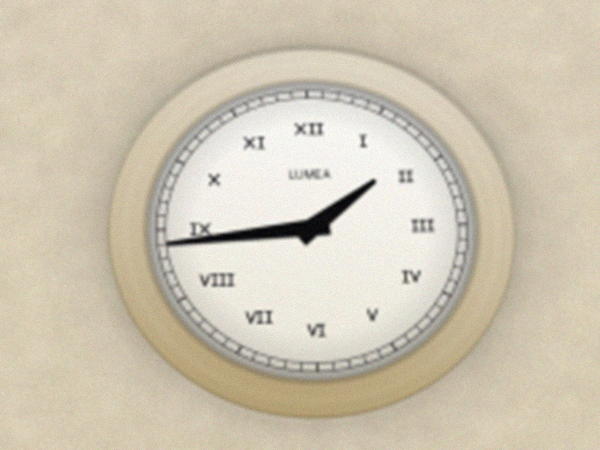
1:44
